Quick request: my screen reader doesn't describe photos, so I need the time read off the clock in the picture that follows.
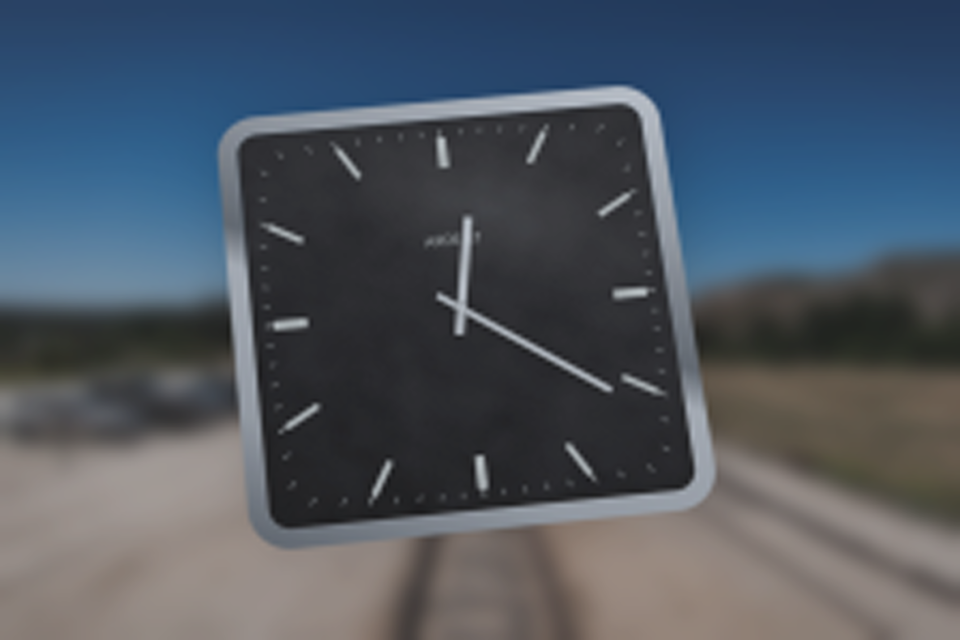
12:21
